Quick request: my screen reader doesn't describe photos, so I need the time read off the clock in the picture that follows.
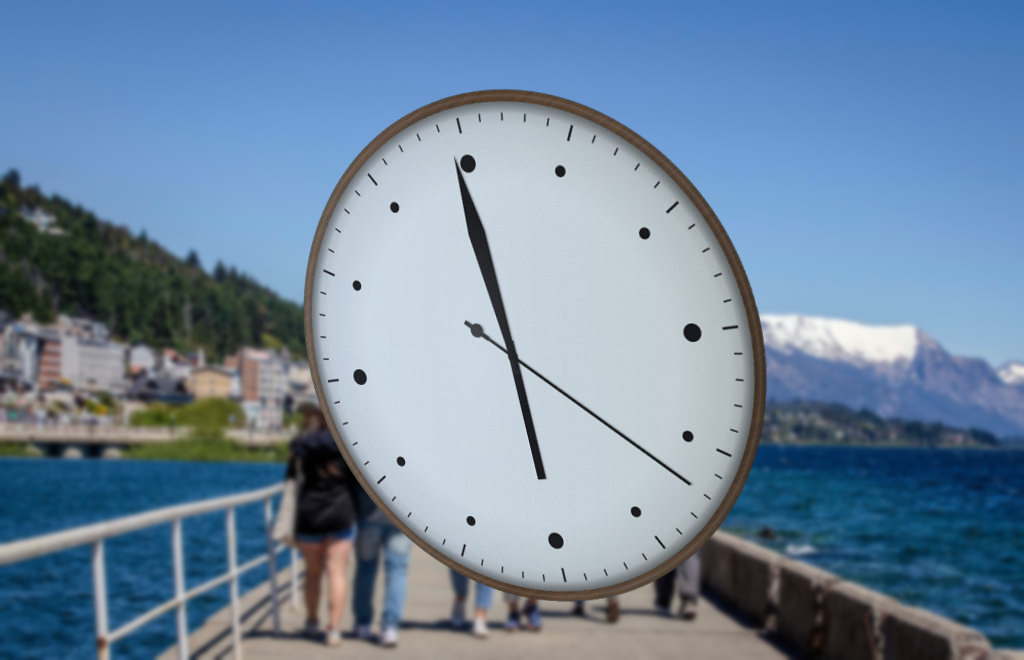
5:59:22
